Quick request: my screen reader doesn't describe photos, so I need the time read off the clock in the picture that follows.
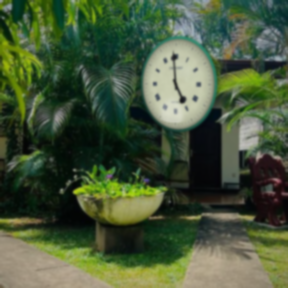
4:59
